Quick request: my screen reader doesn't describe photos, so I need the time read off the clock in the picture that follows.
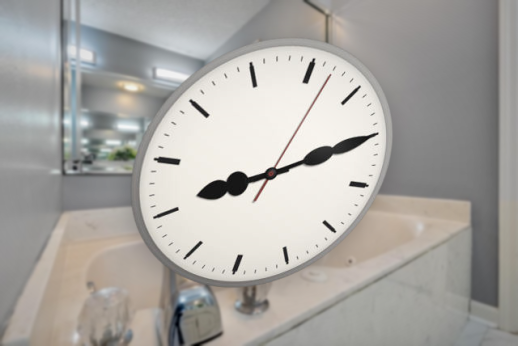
8:10:02
